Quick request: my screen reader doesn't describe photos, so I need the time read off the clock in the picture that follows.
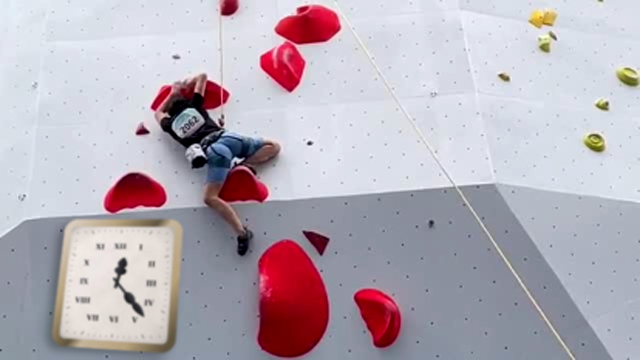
12:23
